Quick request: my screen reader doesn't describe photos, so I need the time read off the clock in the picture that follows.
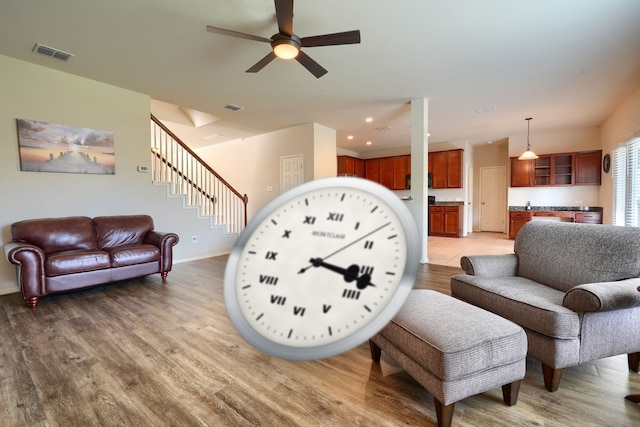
3:17:08
